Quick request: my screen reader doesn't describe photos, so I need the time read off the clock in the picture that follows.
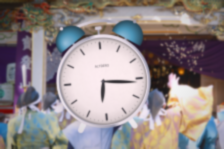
6:16
